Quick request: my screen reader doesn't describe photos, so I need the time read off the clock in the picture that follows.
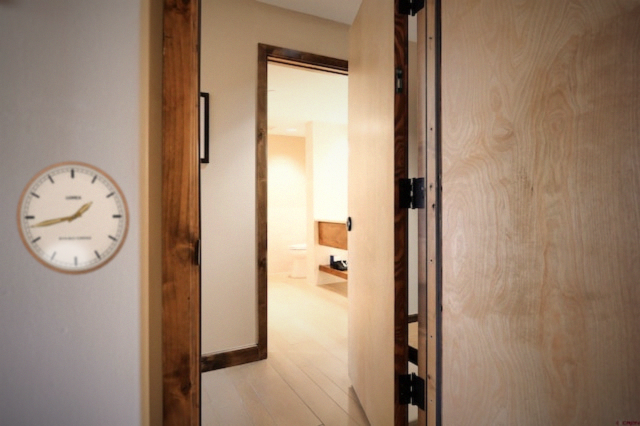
1:43
